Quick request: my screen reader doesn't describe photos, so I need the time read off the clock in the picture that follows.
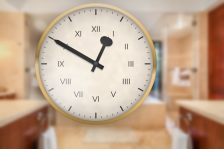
12:50
